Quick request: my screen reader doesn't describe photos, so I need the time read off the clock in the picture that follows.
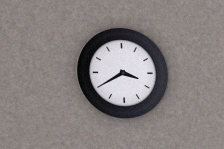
3:40
